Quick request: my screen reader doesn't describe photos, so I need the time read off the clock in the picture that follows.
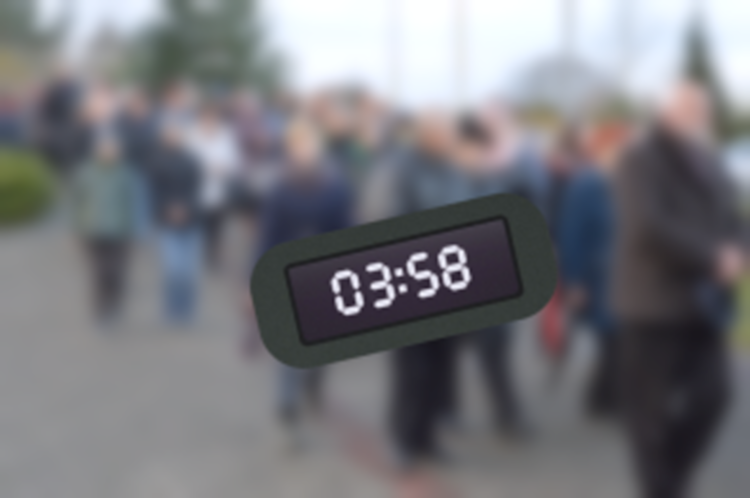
3:58
